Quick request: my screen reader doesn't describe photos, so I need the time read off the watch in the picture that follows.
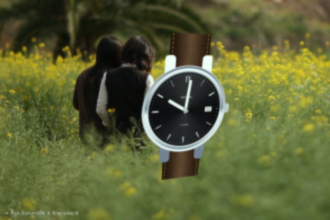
10:01
